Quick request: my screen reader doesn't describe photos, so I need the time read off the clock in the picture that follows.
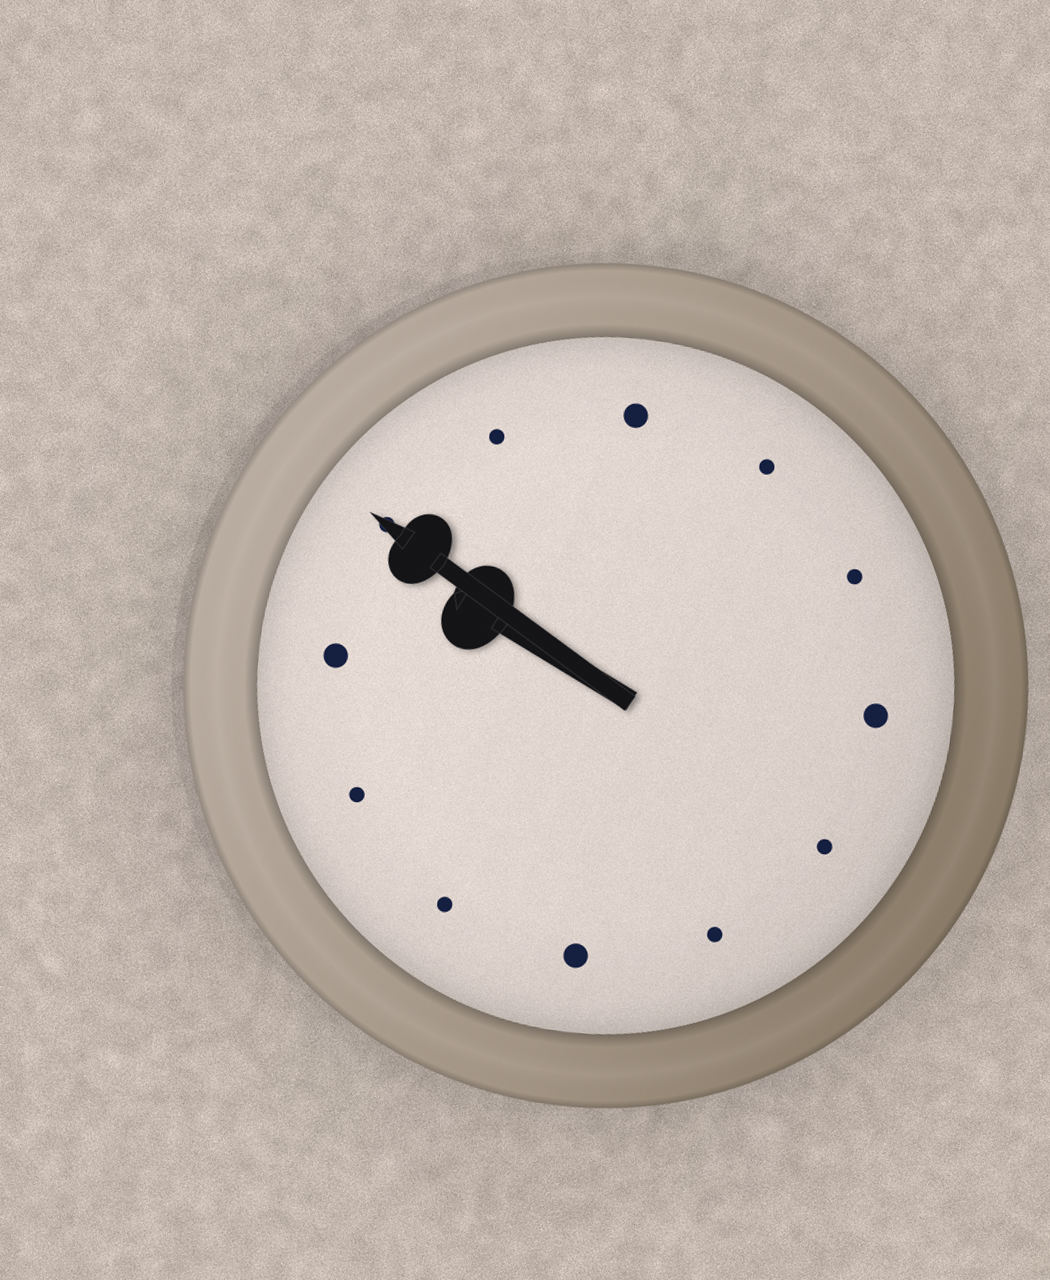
9:50
